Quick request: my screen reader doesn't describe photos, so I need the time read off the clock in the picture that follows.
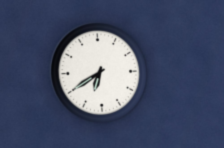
6:40
